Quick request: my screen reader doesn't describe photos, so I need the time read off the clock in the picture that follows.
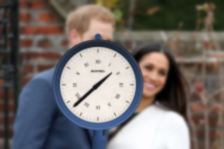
1:38
